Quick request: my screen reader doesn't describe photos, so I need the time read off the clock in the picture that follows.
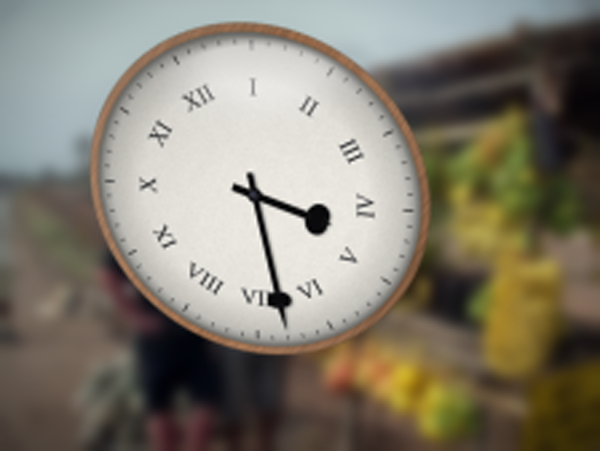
4:33
